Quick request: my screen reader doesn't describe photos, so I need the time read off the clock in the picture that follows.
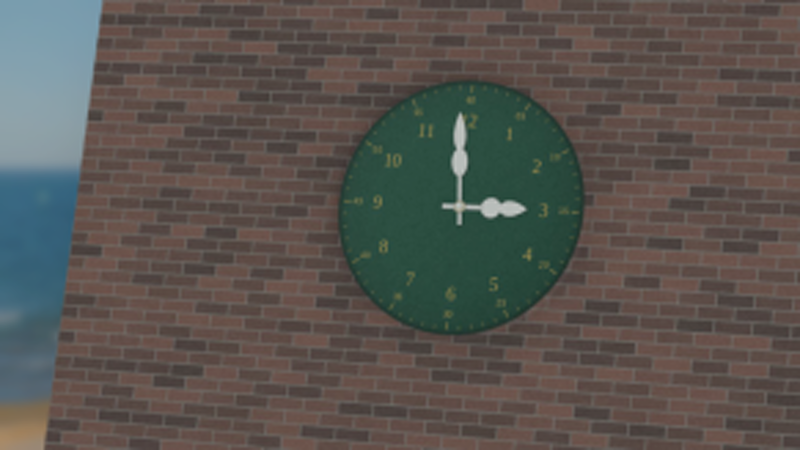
2:59
